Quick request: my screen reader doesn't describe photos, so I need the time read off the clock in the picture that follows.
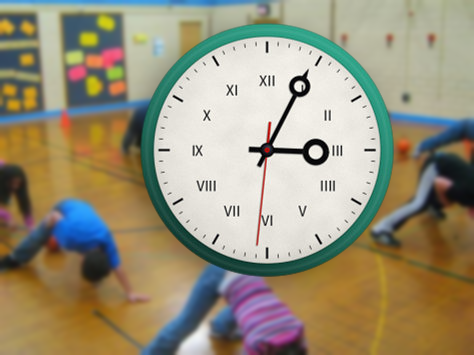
3:04:31
